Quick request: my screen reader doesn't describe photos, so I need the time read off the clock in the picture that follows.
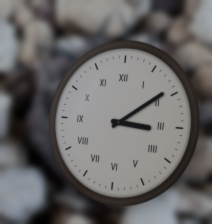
3:09
